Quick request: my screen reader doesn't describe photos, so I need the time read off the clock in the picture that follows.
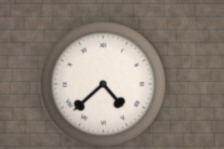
4:38
